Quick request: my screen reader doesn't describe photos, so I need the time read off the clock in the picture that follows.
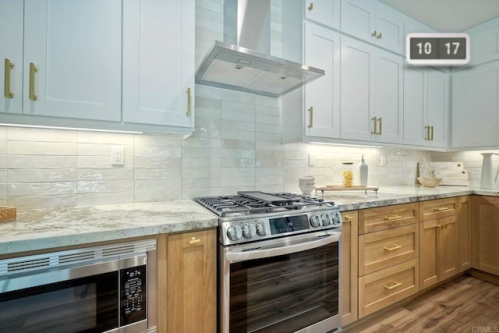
10:17
